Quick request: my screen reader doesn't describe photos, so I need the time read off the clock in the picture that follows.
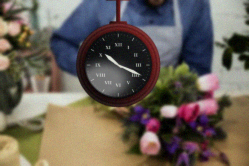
10:19
